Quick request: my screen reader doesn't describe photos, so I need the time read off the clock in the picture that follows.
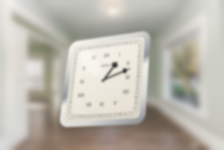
1:12
